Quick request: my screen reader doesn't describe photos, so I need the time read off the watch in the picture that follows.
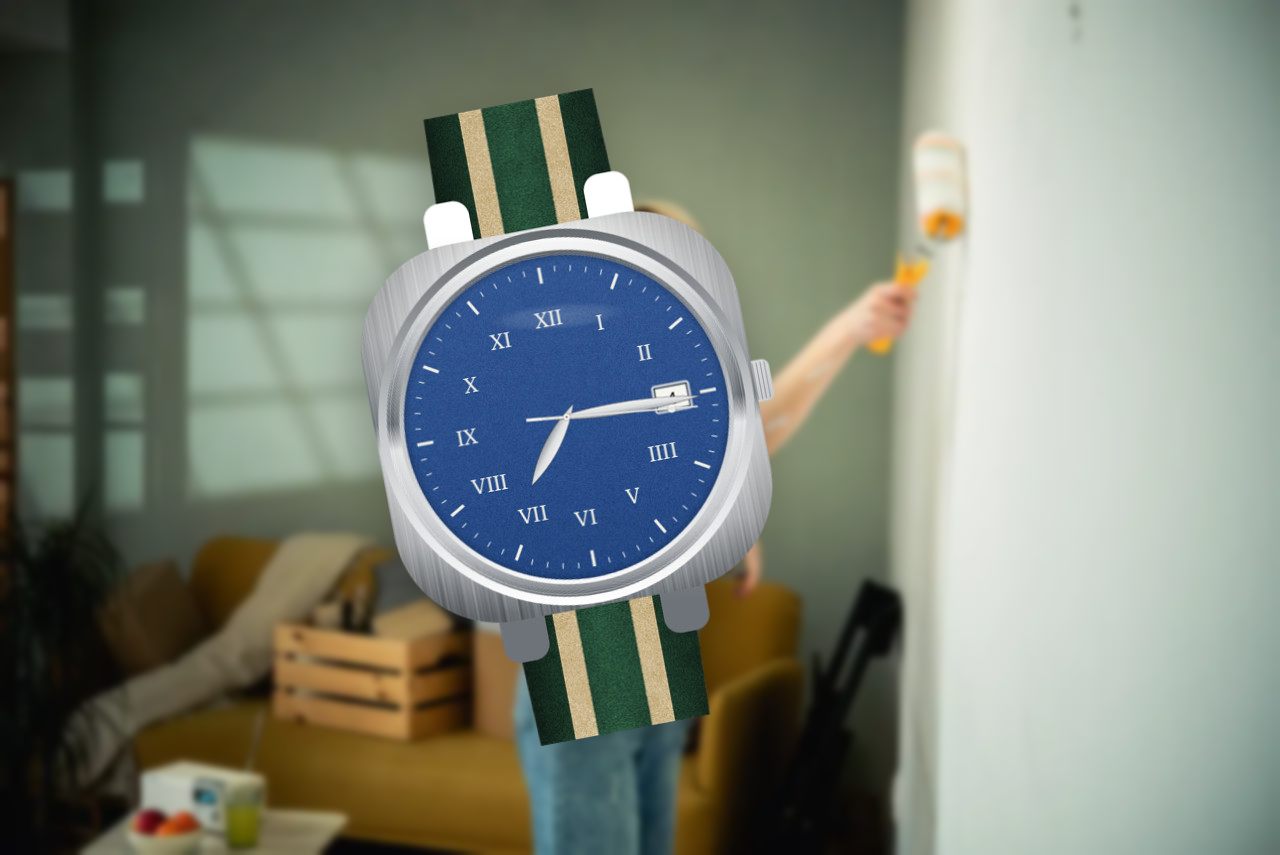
7:15:16
